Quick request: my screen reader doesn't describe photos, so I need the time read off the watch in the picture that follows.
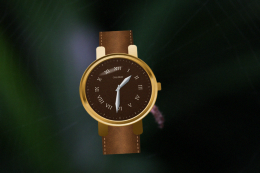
1:31
